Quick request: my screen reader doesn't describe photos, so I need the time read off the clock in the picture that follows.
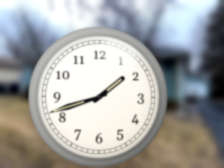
1:42
